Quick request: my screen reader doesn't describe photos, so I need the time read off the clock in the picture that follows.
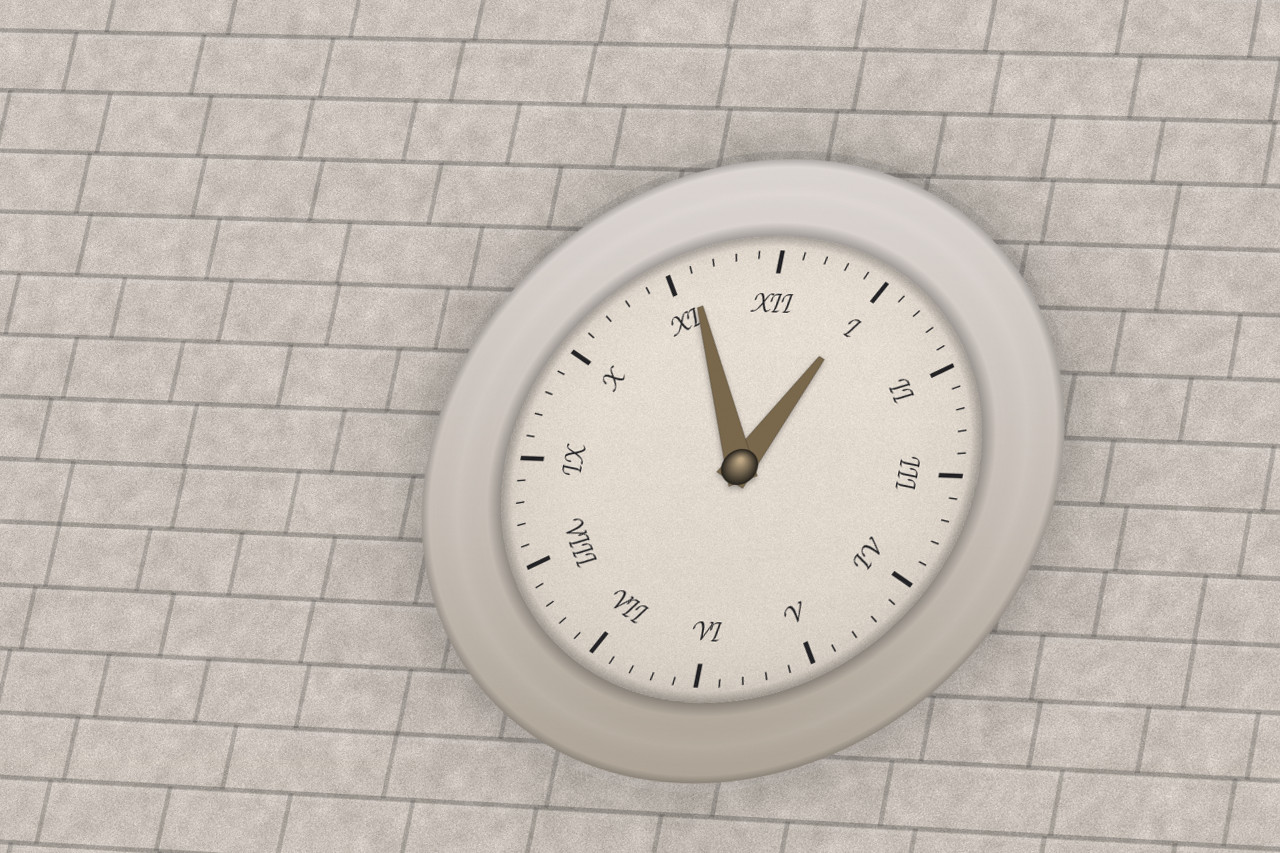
12:56
